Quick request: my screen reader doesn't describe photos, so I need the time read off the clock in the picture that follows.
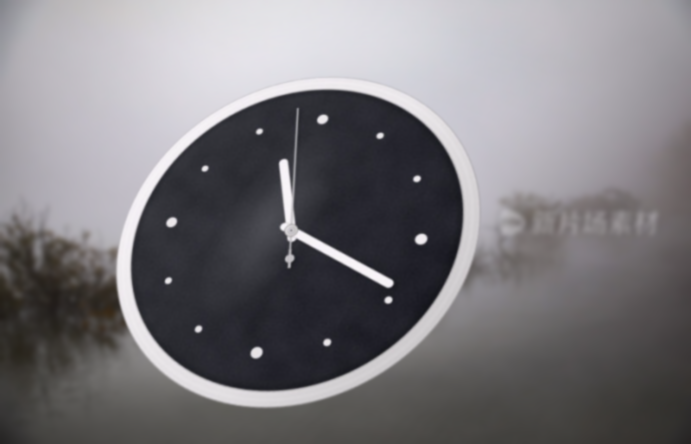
11:18:58
